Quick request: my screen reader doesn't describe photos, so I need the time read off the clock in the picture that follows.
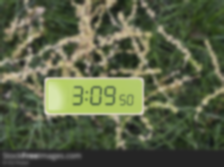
3:09
